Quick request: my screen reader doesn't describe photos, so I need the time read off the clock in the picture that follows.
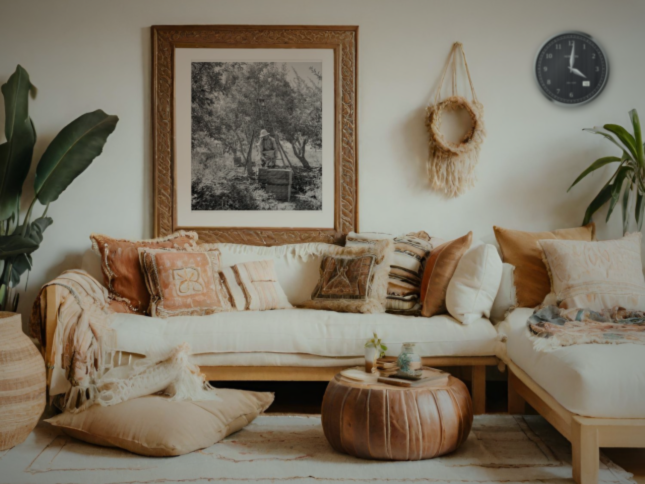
4:01
